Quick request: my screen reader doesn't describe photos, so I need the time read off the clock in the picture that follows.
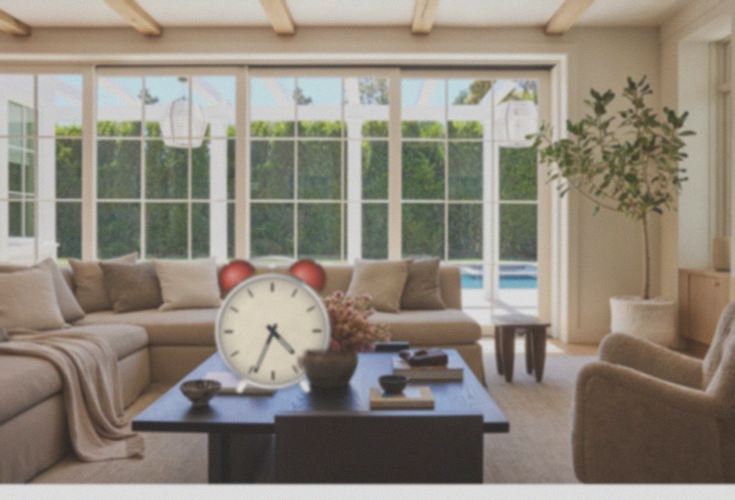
4:34
